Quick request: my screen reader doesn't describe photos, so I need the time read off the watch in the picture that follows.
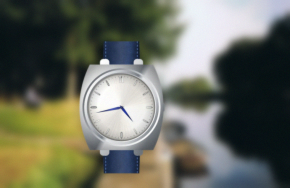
4:43
